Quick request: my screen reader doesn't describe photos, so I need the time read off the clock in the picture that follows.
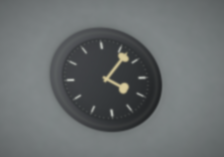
4:07
